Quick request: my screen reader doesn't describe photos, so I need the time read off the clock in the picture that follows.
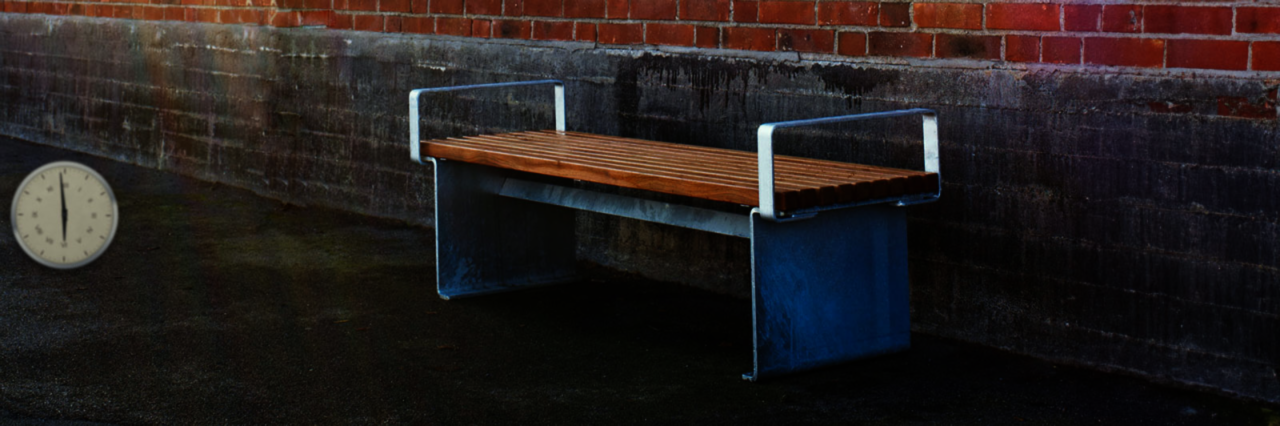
5:59
